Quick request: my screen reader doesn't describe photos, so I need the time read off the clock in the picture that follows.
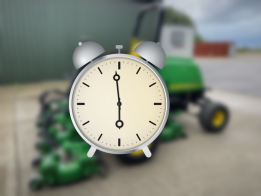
5:59
